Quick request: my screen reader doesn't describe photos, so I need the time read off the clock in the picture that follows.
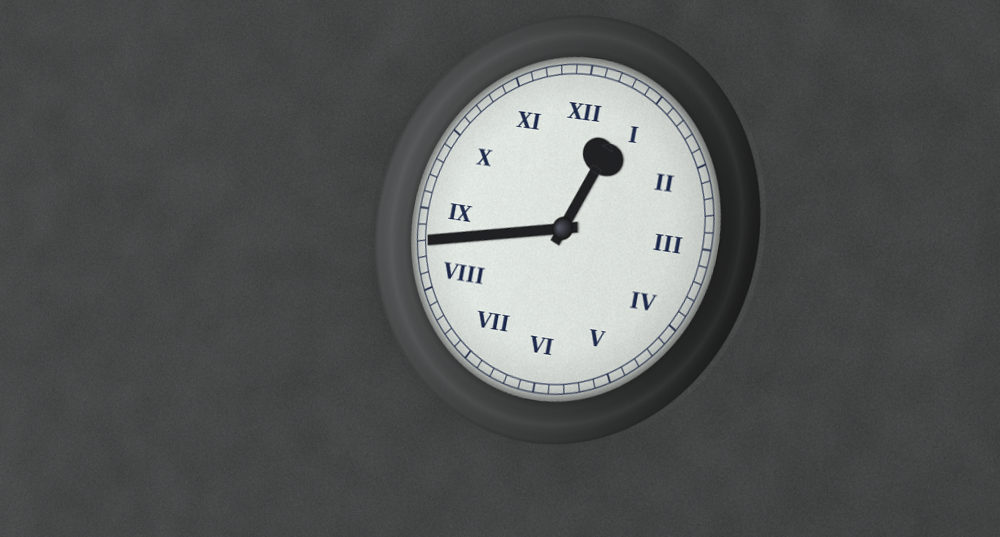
12:43
